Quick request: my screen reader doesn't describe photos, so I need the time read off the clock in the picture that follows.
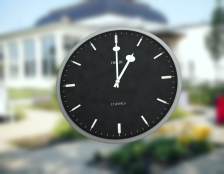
1:00
